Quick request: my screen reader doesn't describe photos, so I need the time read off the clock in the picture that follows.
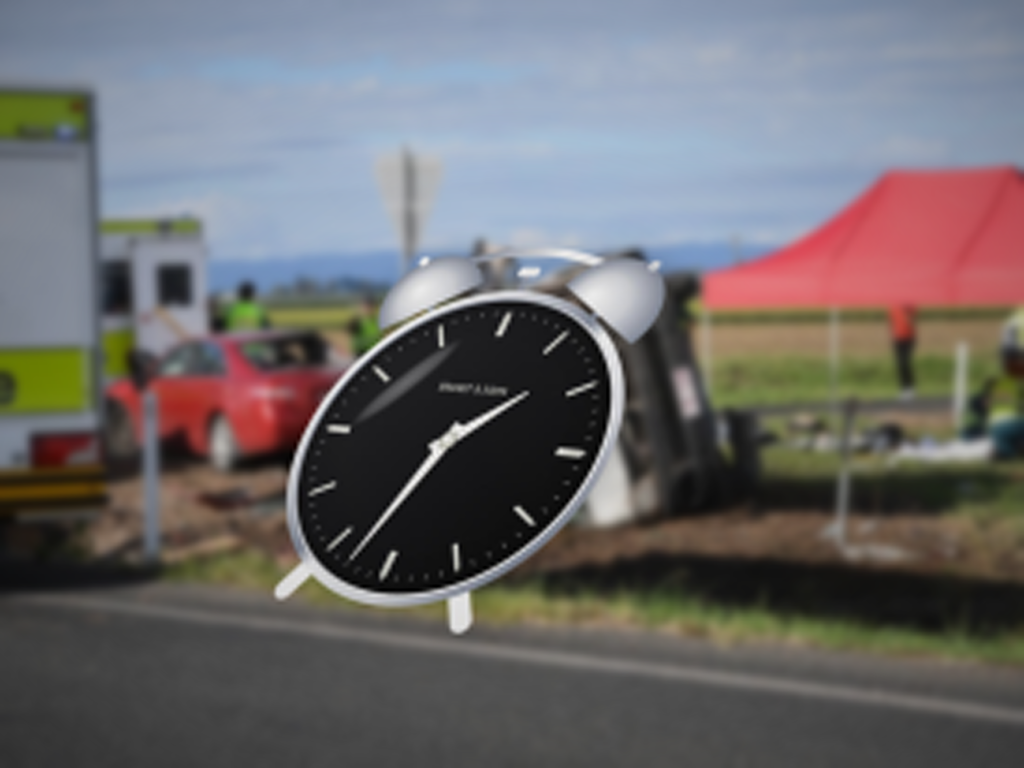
1:33
